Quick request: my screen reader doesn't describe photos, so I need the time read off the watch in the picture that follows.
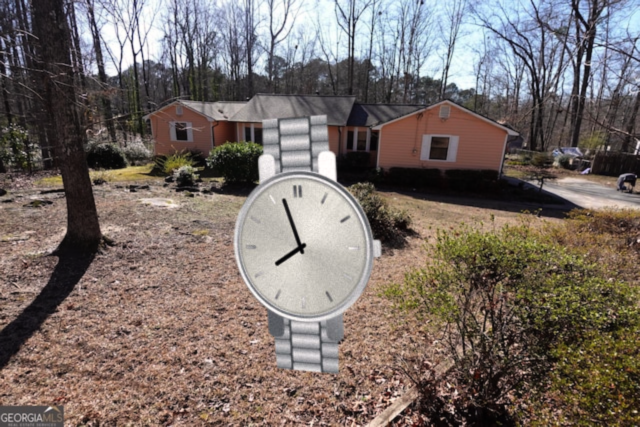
7:57
